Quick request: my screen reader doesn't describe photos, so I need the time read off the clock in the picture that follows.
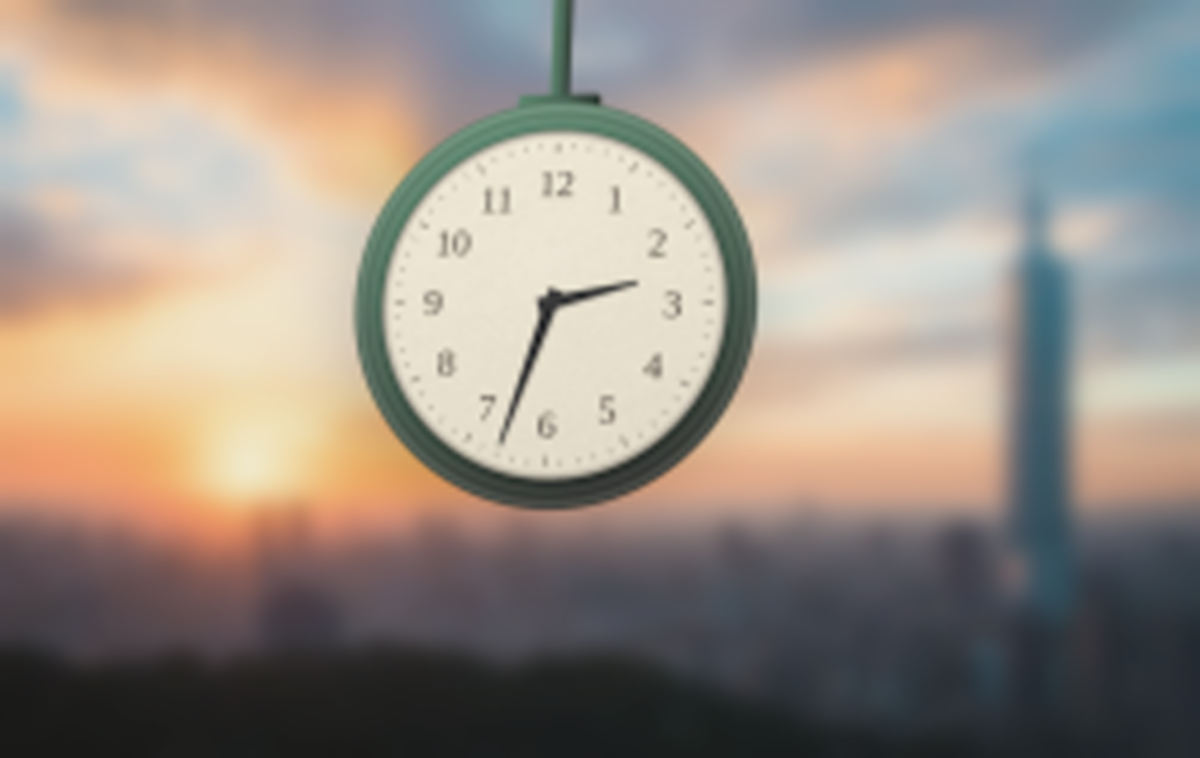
2:33
